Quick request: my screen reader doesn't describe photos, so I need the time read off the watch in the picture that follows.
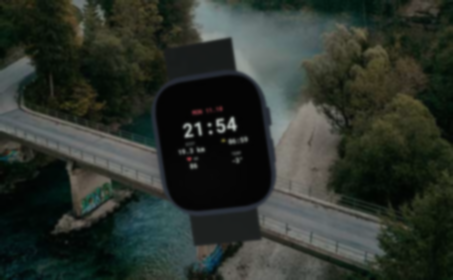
21:54
